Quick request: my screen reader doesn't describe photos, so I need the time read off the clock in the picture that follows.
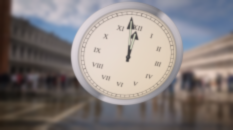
11:58
